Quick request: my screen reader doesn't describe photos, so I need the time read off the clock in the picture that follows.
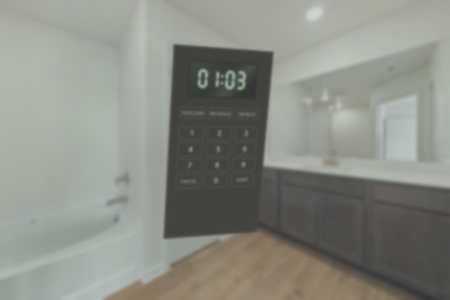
1:03
